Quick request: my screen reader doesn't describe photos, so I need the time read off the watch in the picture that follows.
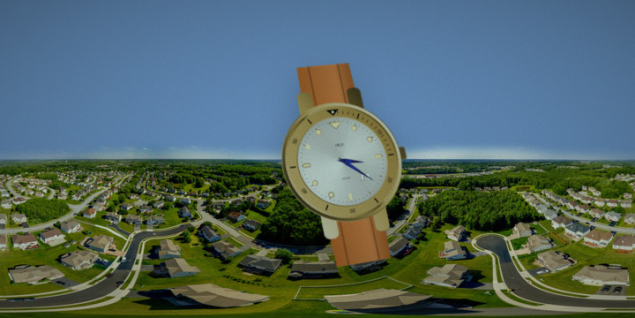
3:22
